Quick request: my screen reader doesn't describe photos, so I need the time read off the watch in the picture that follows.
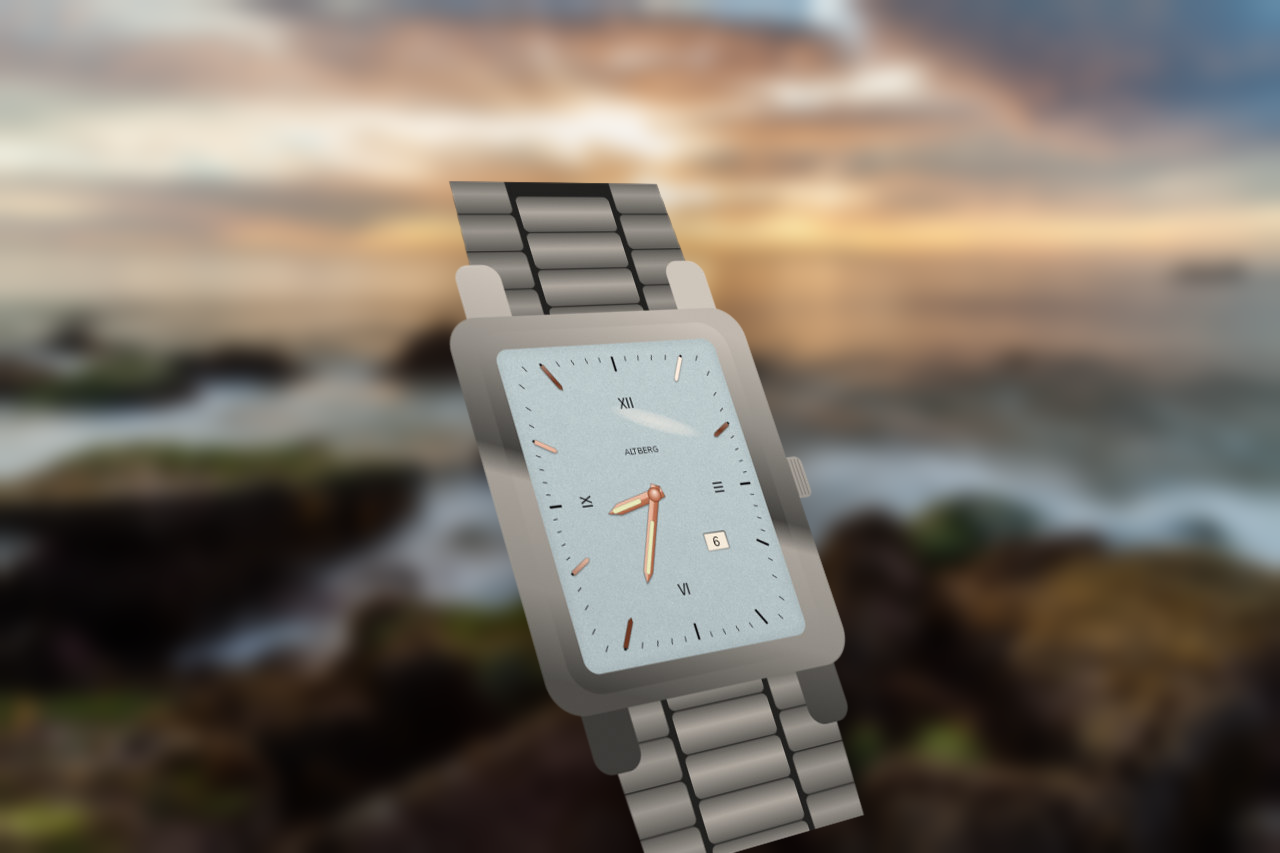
8:34
